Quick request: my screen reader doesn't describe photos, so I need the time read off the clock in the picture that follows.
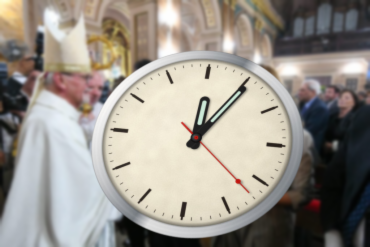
12:05:22
